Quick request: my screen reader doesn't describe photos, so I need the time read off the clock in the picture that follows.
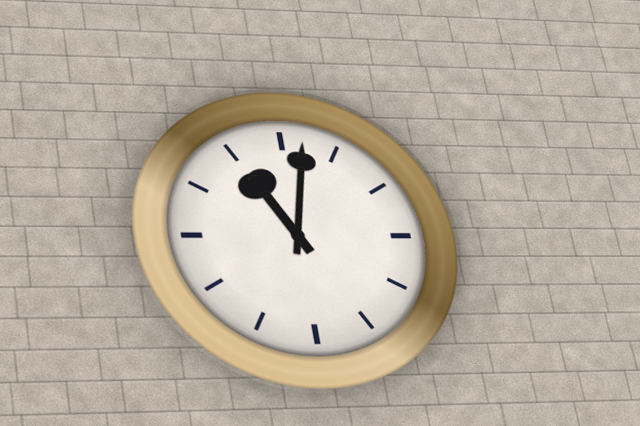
11:02
